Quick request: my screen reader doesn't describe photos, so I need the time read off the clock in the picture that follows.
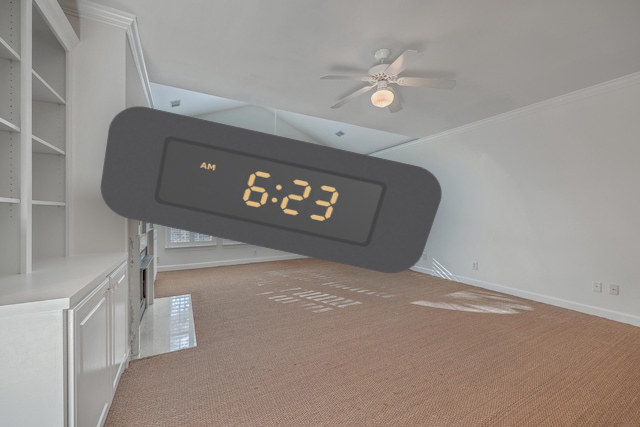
6:23
